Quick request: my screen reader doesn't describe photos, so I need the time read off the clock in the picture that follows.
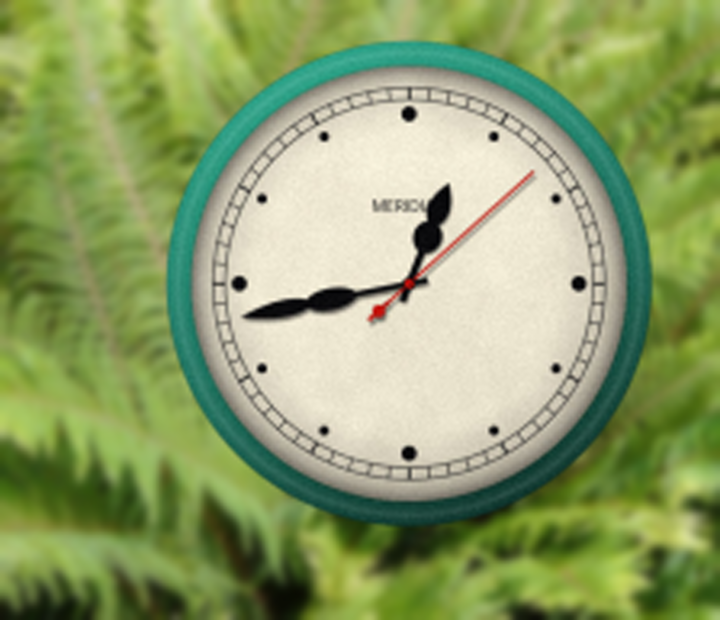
12:43:08
